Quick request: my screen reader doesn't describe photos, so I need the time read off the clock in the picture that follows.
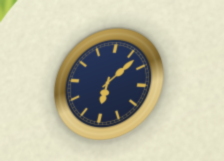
6:07
